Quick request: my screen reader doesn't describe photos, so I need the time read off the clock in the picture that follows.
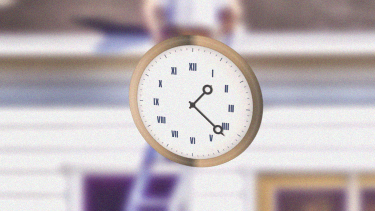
1:22
